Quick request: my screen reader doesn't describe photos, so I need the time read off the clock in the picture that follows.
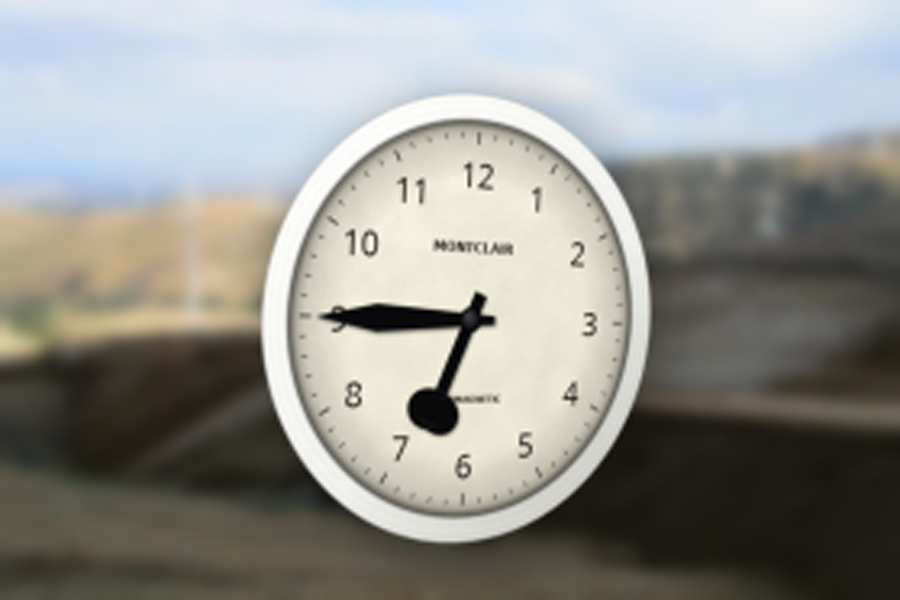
6:45
